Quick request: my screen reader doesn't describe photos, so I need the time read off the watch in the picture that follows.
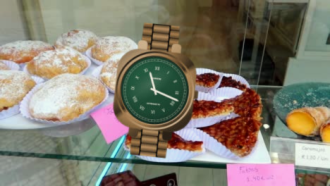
11:18
